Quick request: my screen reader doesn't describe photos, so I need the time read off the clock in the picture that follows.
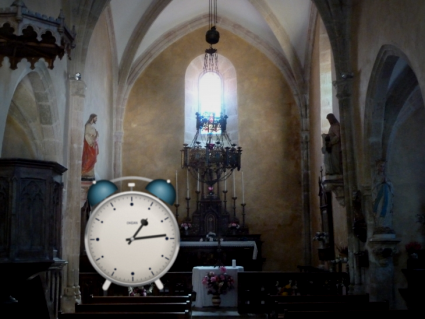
1:14
